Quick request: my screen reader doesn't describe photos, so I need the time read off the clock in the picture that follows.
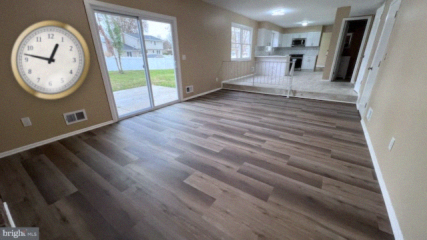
12:47
